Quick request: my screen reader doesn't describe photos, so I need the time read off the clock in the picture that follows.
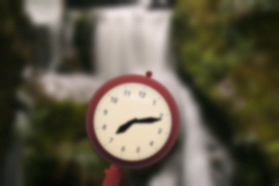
7:11
